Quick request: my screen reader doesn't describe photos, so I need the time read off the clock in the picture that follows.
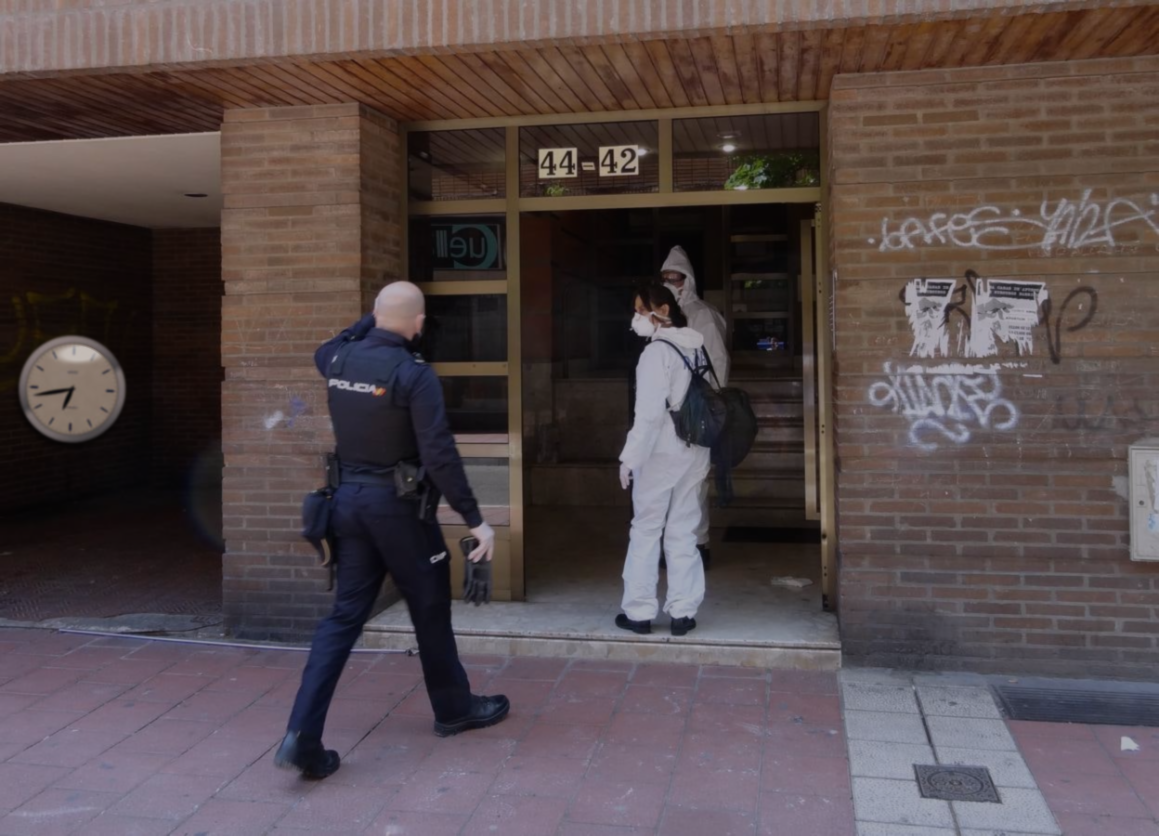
6:43
